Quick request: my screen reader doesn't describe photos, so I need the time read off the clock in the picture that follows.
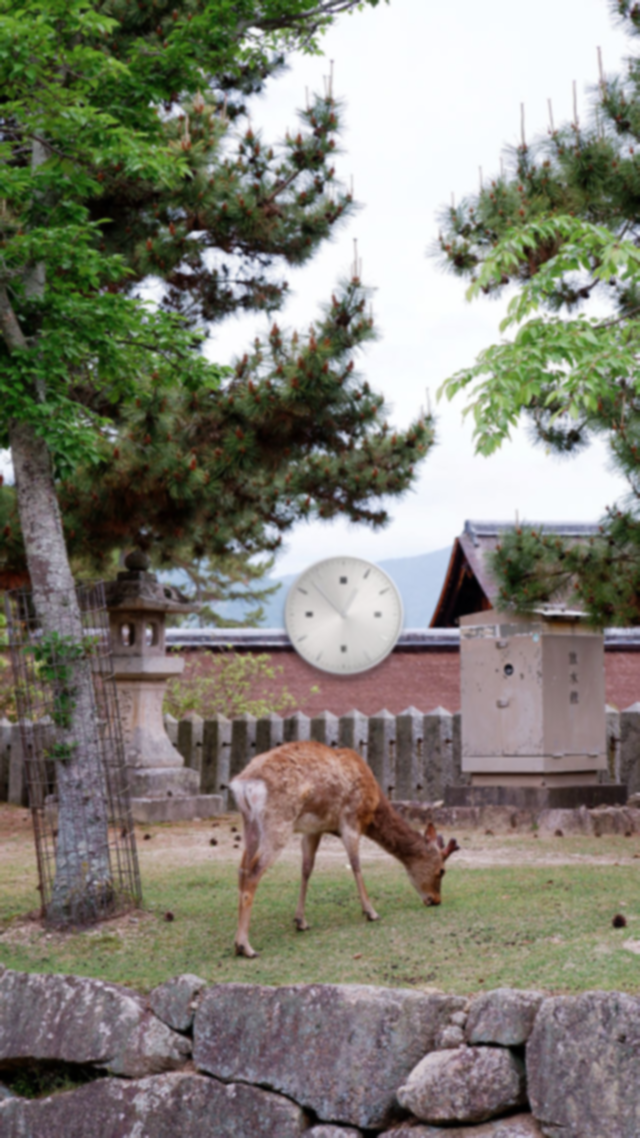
12:53
